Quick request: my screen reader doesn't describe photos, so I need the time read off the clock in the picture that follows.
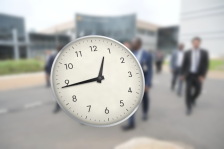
12:44
